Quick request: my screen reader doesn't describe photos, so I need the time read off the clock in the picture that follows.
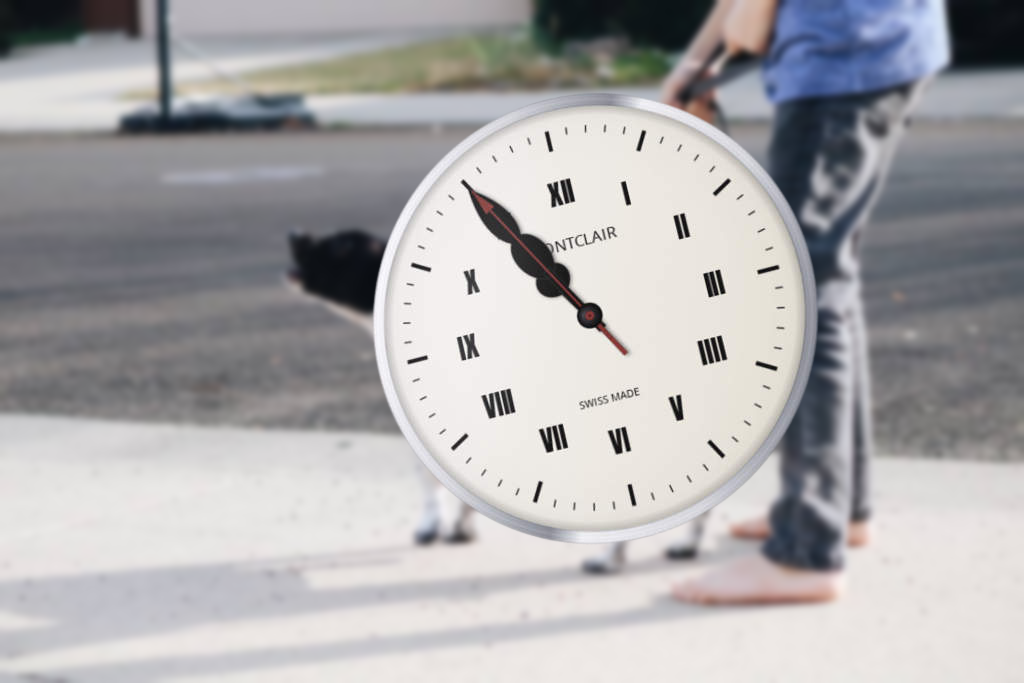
10:54:55
